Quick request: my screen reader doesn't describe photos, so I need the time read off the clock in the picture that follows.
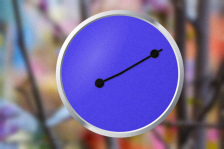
8:10
